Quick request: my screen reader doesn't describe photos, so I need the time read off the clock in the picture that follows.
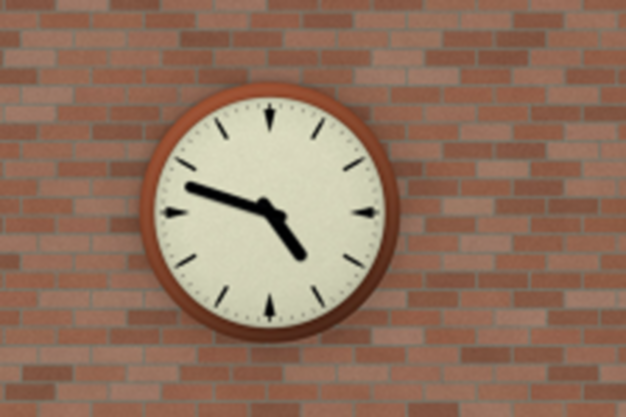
4:48
